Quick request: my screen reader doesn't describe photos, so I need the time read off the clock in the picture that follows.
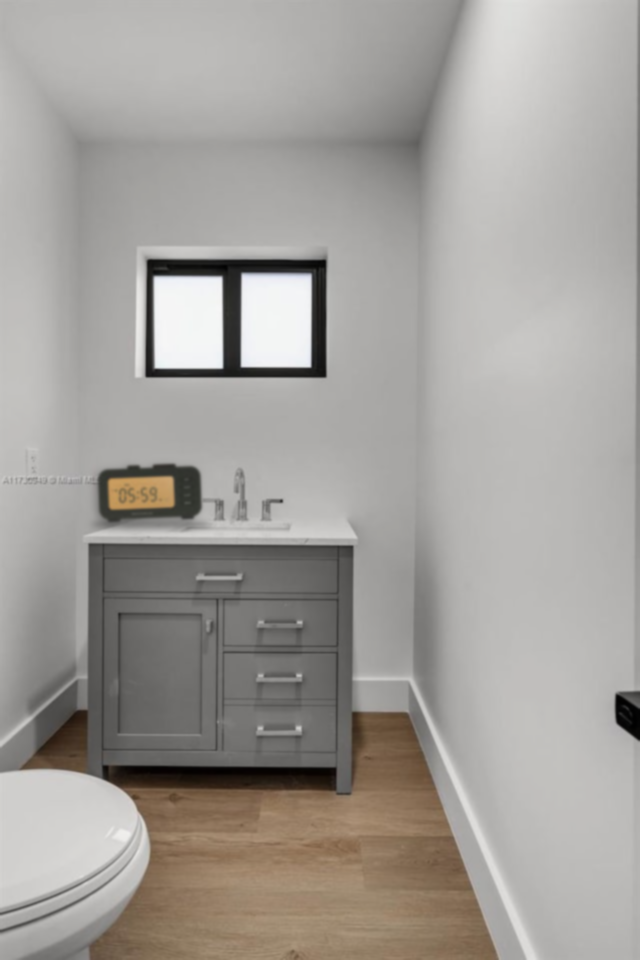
5:59
